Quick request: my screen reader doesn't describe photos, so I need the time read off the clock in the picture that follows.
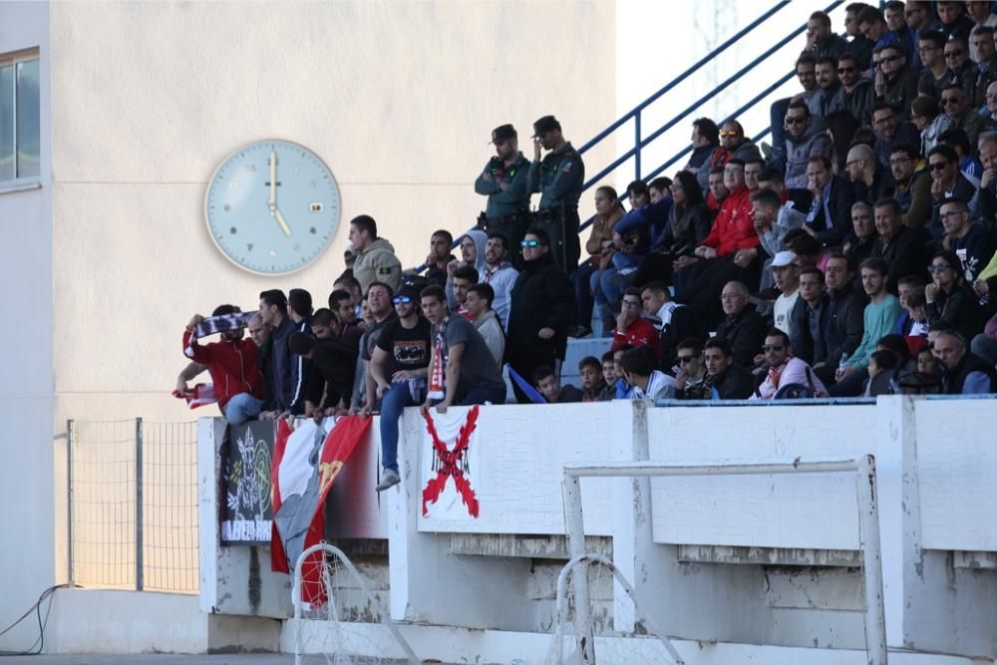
5:00
